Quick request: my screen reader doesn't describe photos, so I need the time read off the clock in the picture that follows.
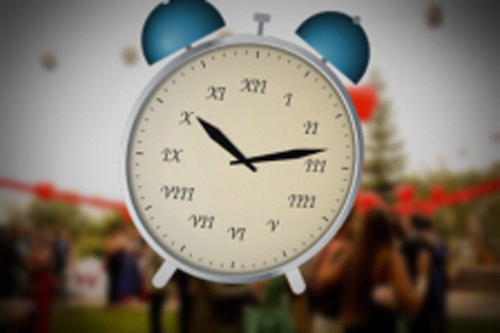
10:13
